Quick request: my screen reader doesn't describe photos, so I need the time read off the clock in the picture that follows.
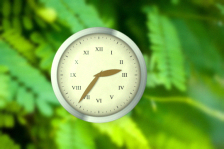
2:36
